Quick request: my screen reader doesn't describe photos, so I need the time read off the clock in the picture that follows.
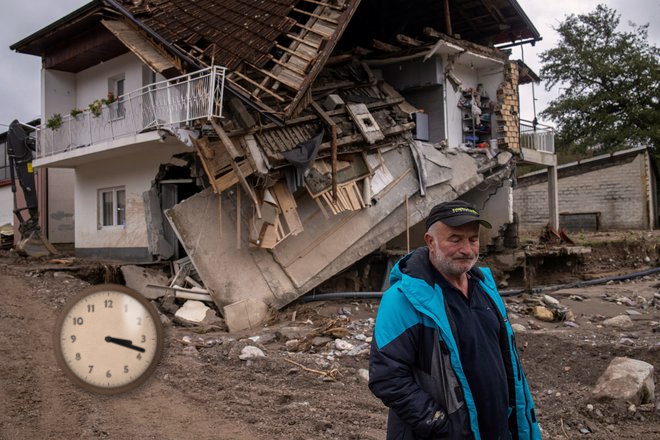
3:18
